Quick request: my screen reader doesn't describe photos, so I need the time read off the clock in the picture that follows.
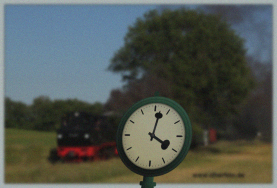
4:02
